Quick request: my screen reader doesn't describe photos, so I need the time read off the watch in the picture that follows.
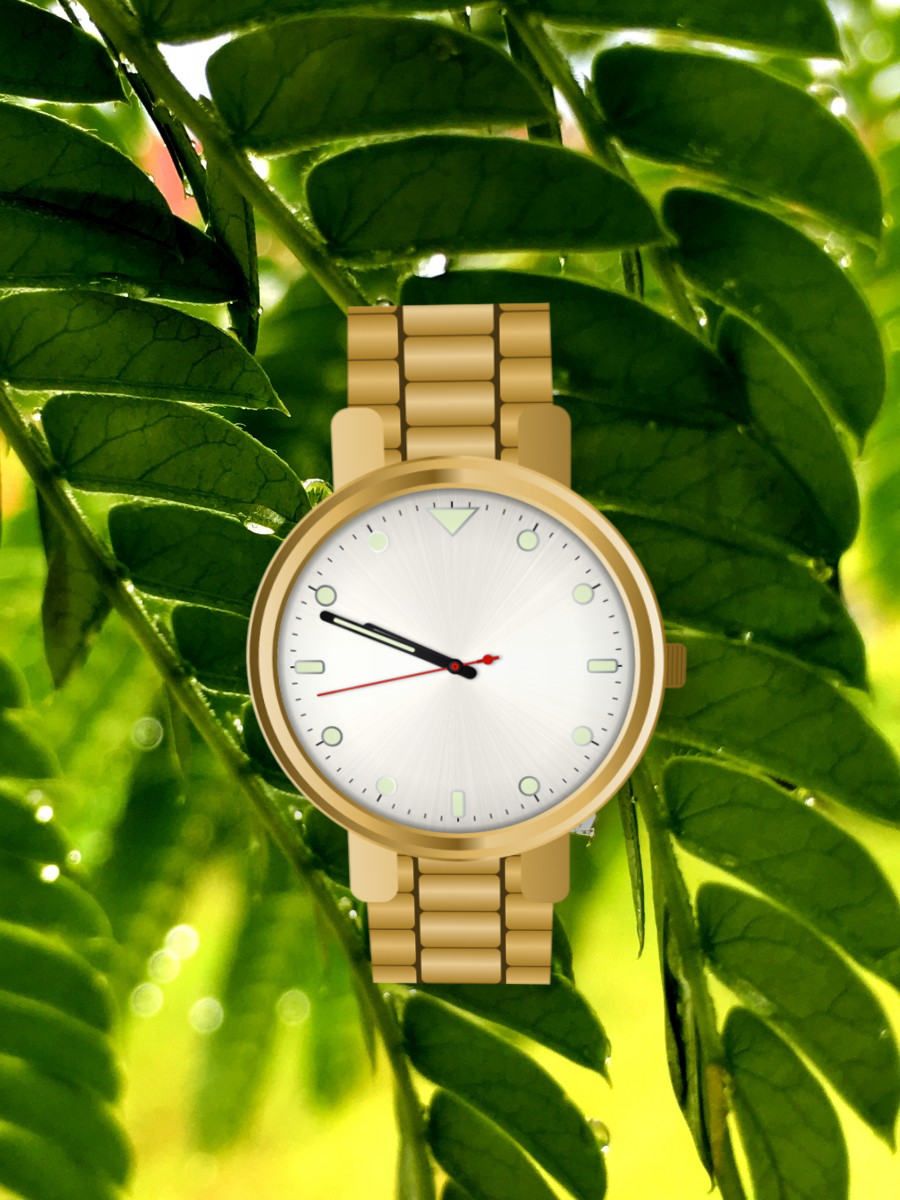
9:48:43
